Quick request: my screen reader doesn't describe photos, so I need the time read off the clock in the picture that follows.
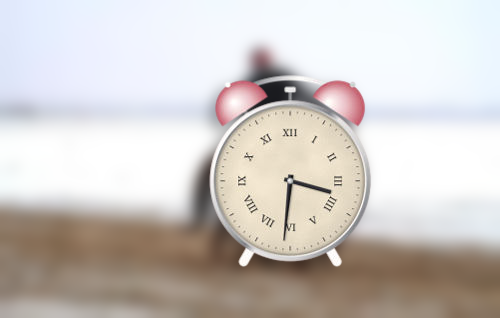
3:31
